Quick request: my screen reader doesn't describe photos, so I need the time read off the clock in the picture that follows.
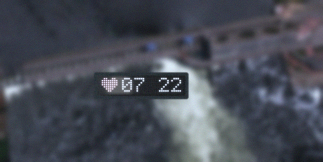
7:22
